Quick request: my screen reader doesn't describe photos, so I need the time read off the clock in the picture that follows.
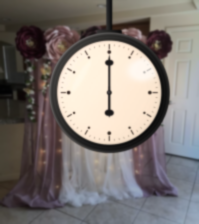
6:00
